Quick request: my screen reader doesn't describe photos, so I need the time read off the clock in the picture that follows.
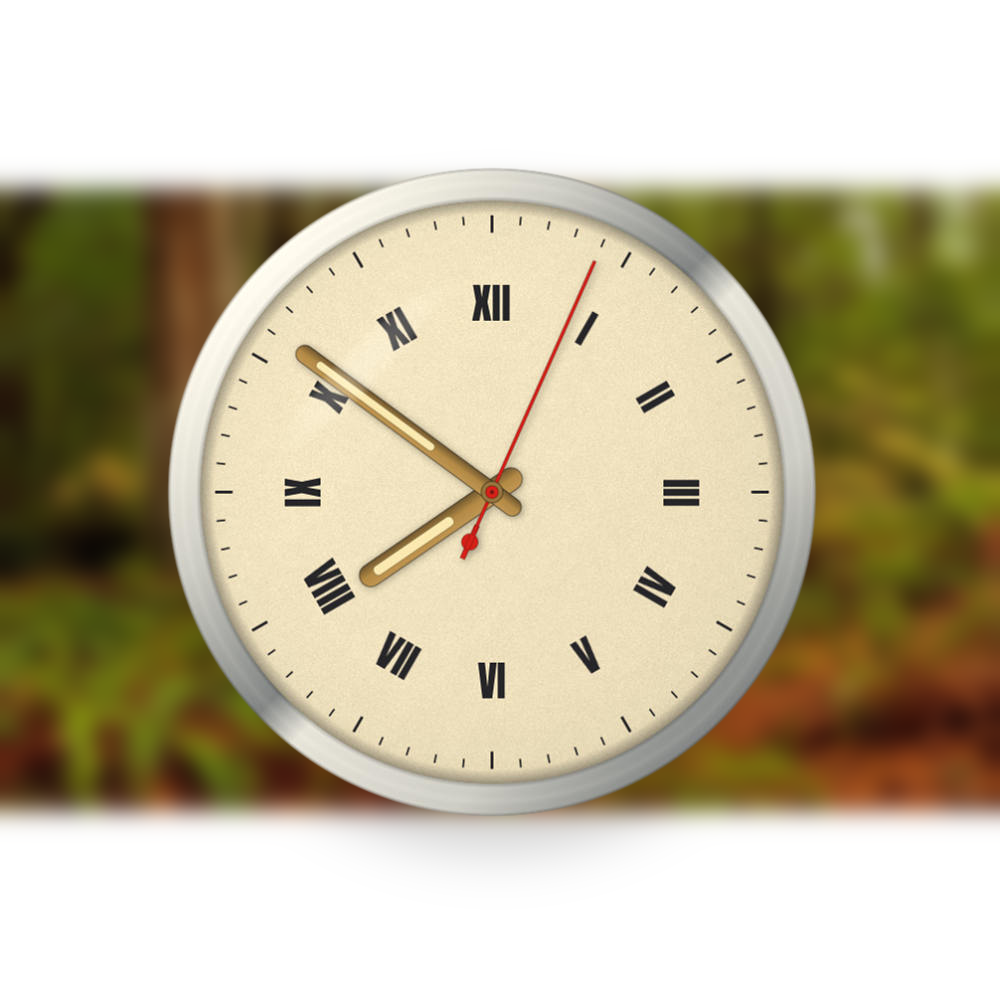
7:51:04
